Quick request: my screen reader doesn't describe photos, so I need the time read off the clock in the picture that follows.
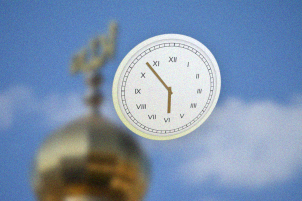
5:53
